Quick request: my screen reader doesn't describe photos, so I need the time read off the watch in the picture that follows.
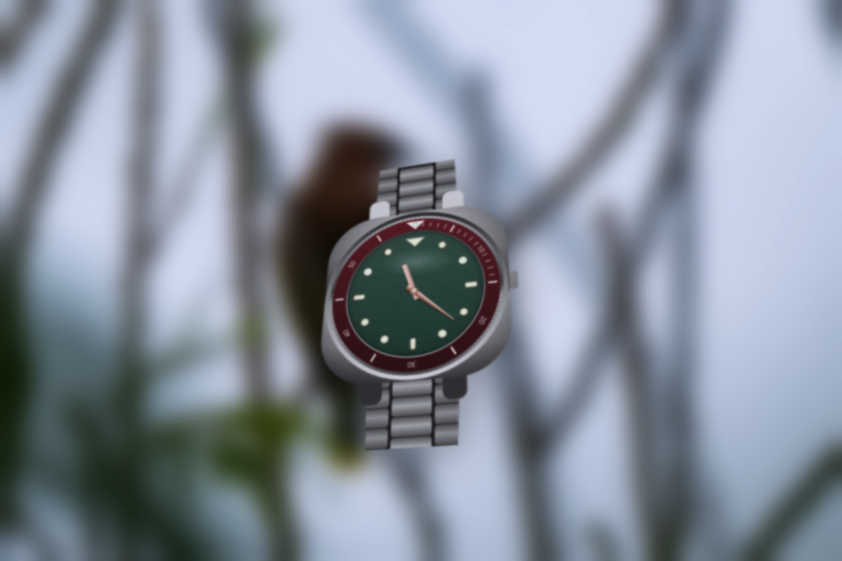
11:22
